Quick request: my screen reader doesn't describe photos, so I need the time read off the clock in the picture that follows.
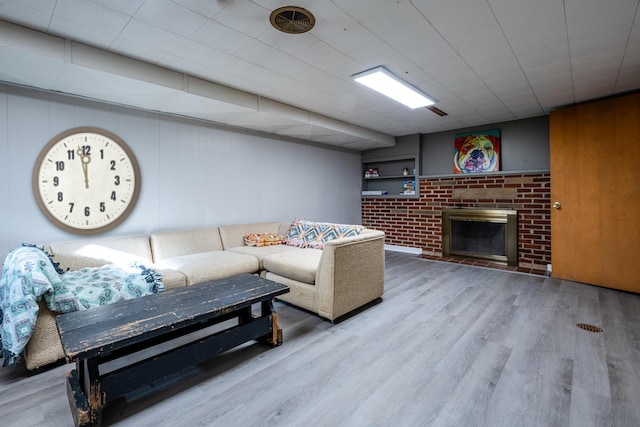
11:58
